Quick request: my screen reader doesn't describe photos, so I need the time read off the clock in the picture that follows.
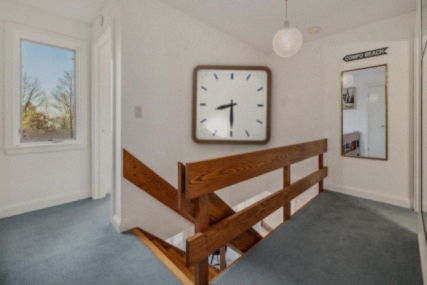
8:30
